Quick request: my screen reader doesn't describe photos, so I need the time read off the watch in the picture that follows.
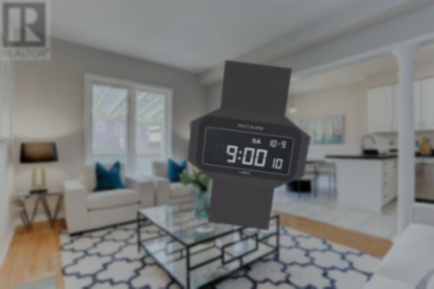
9:00:10
